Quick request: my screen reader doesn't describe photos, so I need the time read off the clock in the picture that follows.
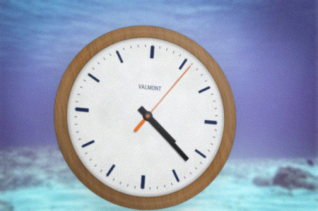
4:22:06
